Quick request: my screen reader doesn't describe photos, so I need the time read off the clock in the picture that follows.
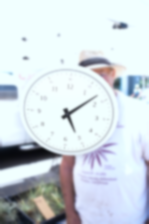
5:08
